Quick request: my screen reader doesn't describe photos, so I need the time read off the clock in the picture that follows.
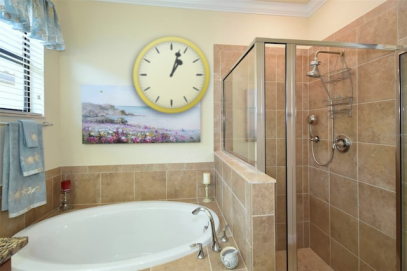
1:03
